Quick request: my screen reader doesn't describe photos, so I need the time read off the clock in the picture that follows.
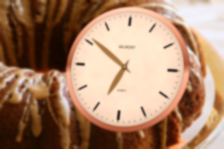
6:51
